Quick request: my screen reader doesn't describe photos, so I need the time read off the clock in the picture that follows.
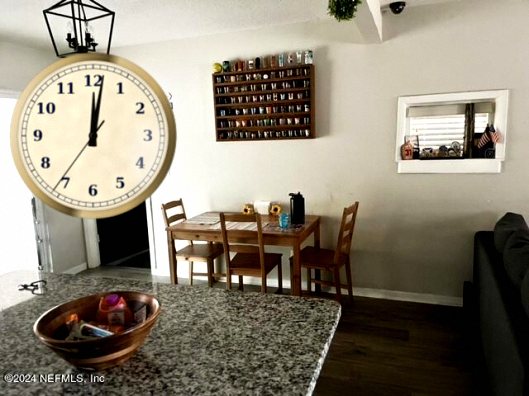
12:01:36
